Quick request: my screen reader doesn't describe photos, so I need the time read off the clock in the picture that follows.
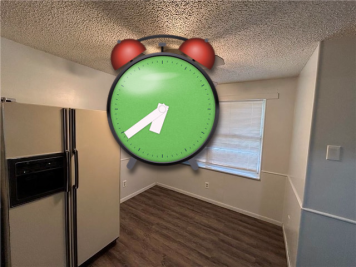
6:39
